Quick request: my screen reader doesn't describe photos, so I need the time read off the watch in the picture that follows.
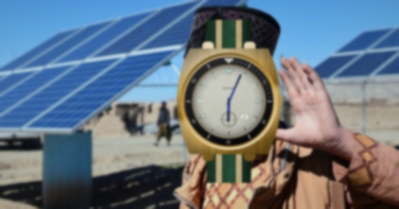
6:04
